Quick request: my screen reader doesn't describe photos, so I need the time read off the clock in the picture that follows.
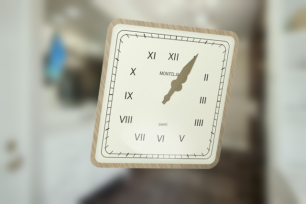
1:05
